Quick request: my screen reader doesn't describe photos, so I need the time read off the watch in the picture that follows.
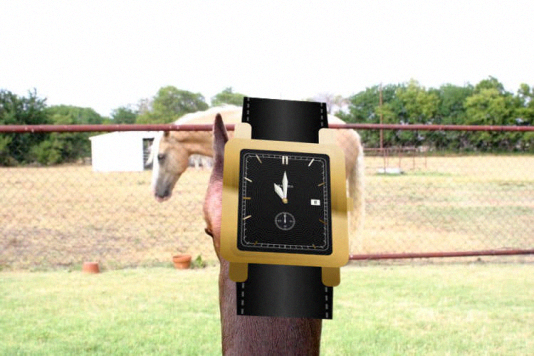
11:00
